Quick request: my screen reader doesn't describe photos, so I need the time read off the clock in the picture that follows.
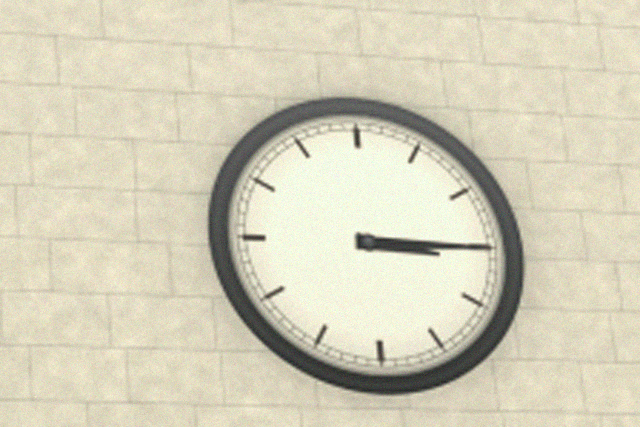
3:15
